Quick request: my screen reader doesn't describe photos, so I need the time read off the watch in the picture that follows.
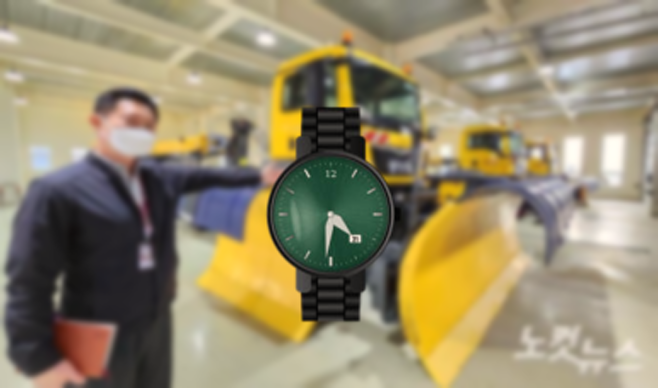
4:31
